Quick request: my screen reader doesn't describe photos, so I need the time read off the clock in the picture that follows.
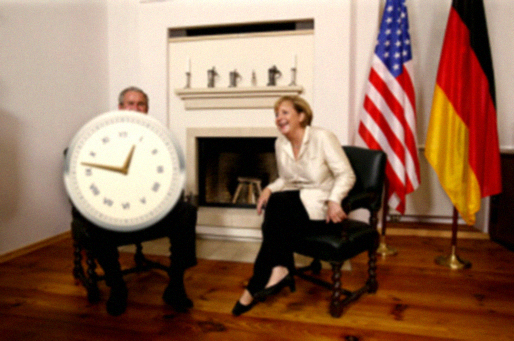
12:47
